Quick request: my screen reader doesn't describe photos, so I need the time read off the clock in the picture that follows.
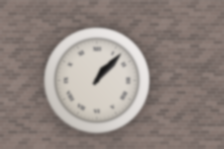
1:07
